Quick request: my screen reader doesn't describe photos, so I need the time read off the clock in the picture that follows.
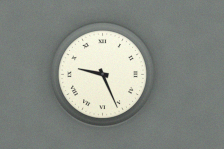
9:26
